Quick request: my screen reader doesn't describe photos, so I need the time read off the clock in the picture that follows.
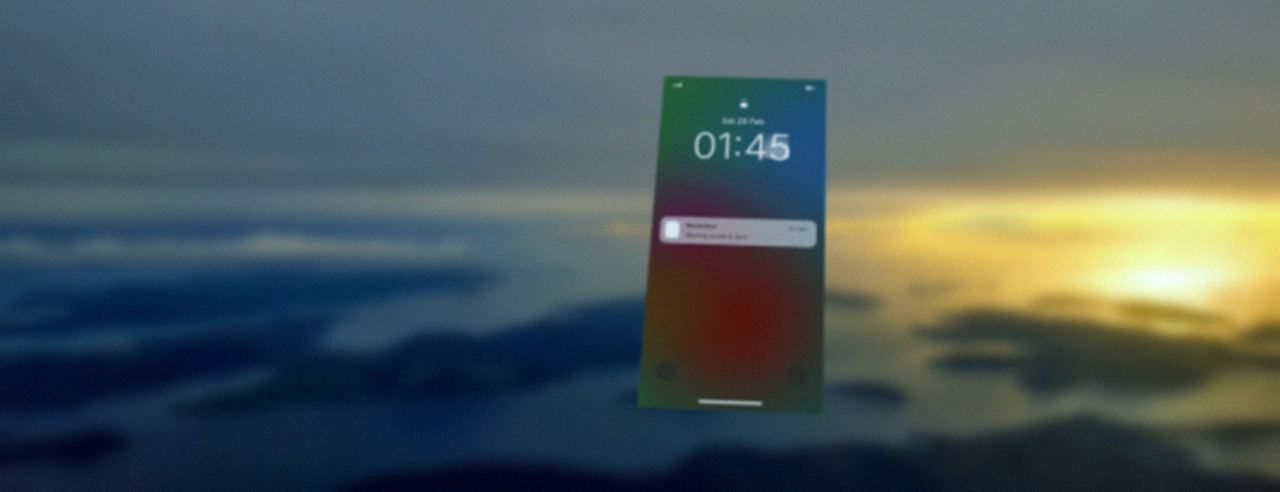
1:45
